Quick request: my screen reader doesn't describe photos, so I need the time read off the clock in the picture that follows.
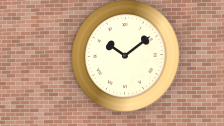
10:09
